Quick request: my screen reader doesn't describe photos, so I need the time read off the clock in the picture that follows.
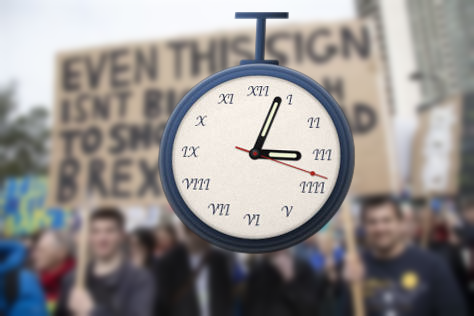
3:03:18
